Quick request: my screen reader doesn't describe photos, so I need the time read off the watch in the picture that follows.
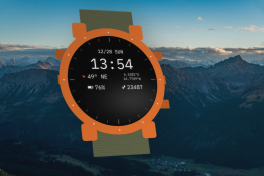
13:54
